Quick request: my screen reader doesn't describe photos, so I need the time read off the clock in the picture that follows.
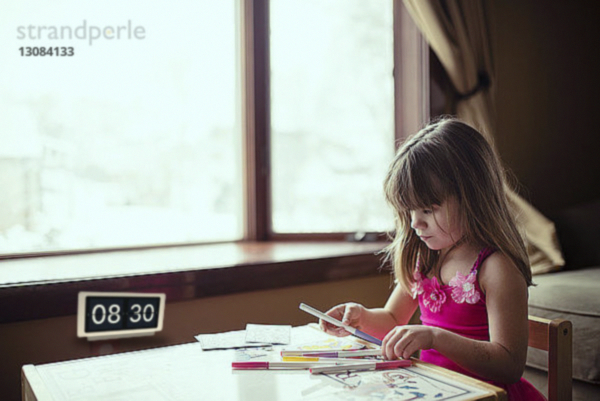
8:30
